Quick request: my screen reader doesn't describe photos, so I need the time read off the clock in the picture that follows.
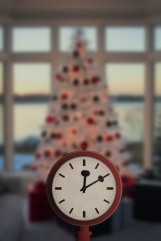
12:10
